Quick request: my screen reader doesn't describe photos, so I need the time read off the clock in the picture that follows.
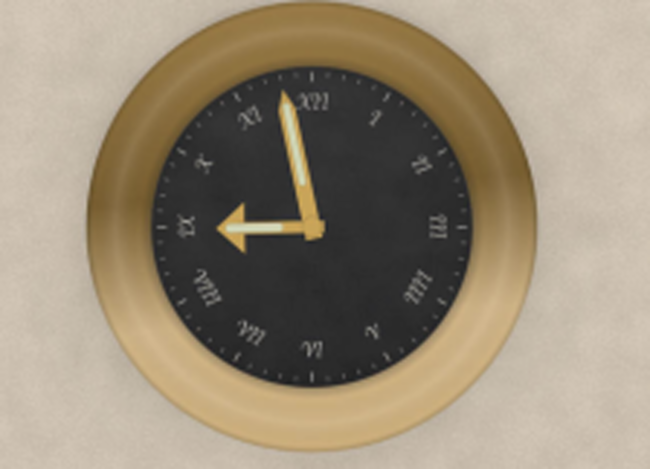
8:58
